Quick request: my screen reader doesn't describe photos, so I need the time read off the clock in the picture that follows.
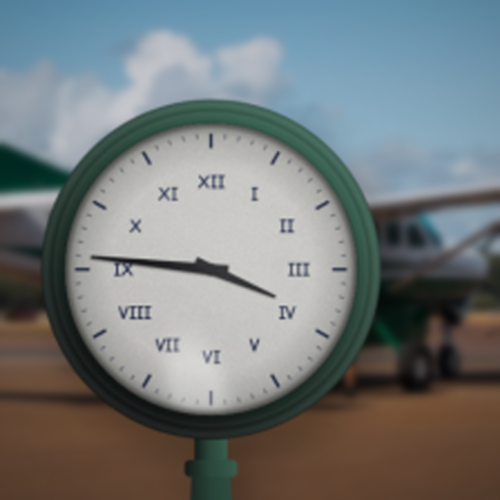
3:46
